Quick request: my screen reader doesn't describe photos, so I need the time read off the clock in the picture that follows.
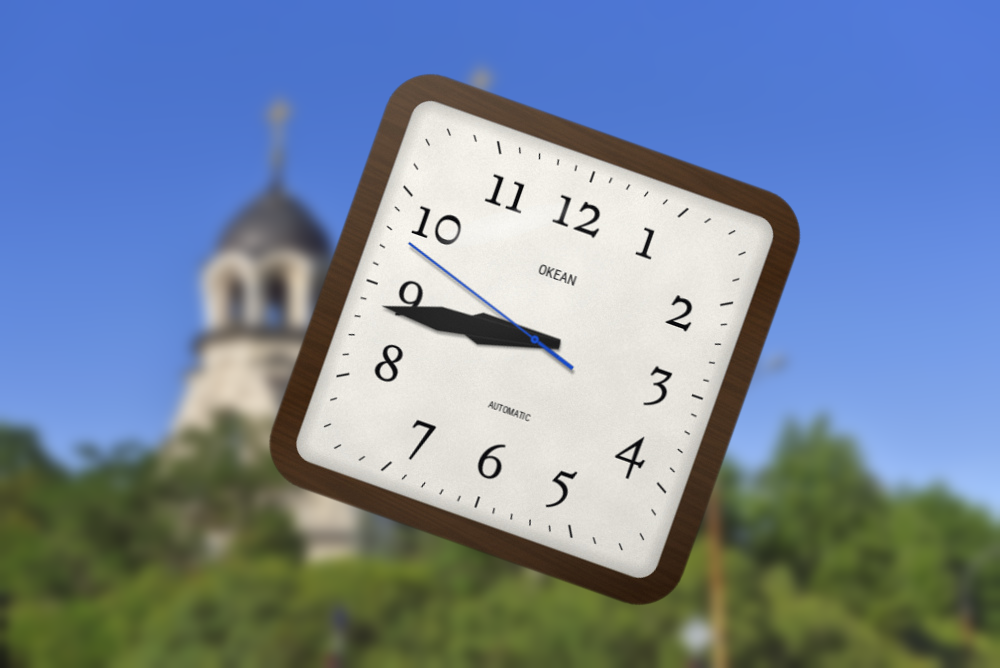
8:43:48
